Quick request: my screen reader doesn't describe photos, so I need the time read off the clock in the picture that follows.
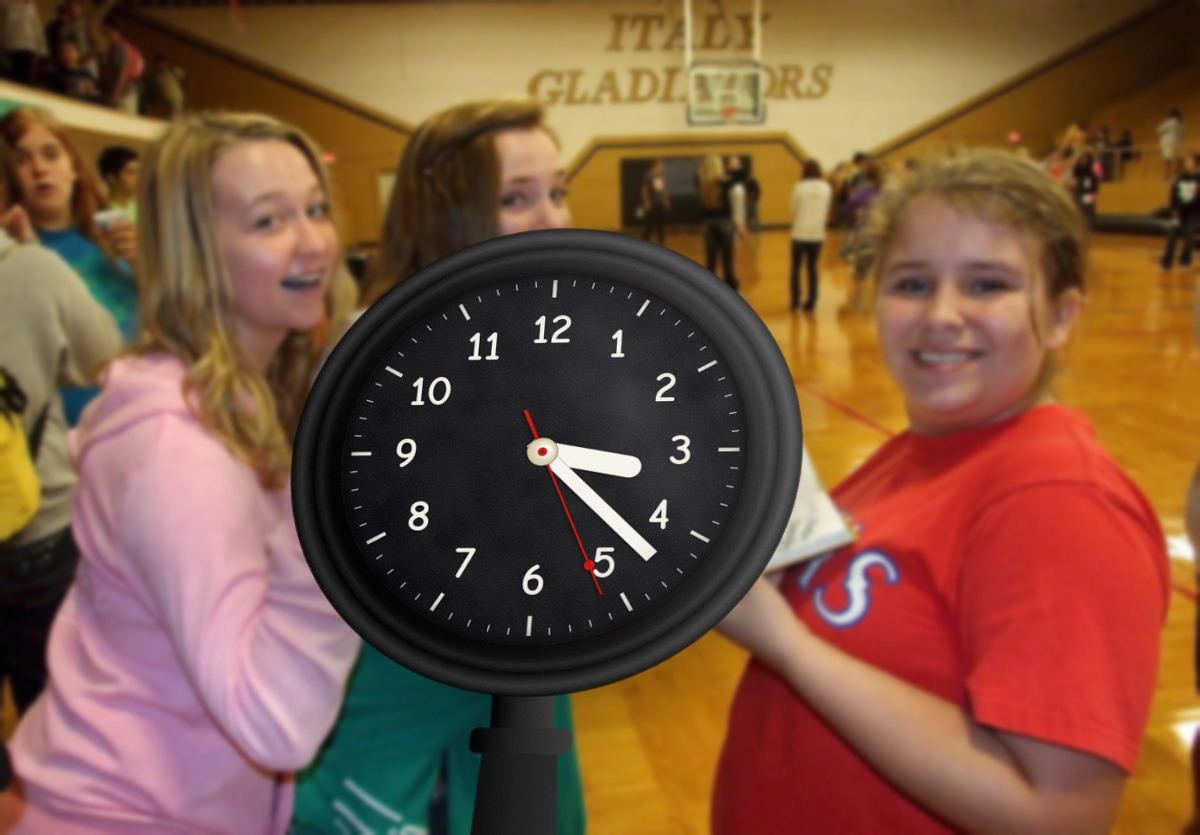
3:22:26
